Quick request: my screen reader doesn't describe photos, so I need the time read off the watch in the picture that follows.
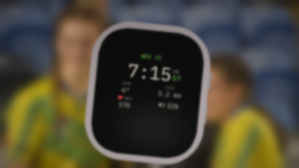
7:15
